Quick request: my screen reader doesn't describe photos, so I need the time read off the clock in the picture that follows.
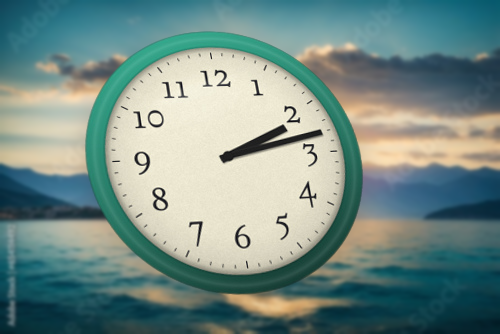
2:13
